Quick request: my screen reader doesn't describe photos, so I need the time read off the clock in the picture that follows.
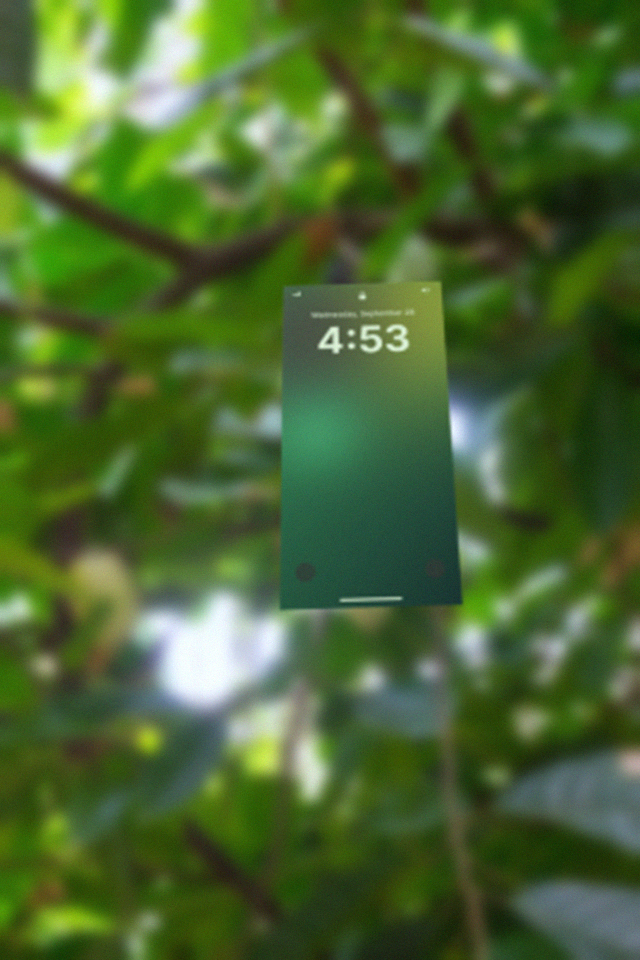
4:53
